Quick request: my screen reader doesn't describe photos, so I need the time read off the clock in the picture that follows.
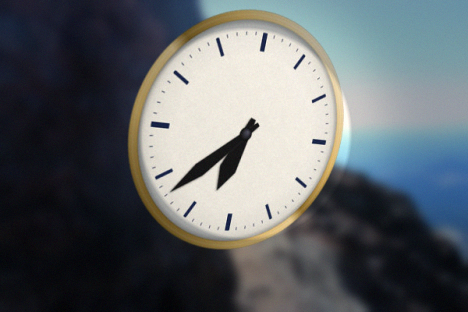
6:38
